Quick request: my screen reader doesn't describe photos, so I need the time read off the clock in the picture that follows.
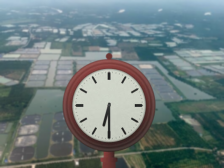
6:30
